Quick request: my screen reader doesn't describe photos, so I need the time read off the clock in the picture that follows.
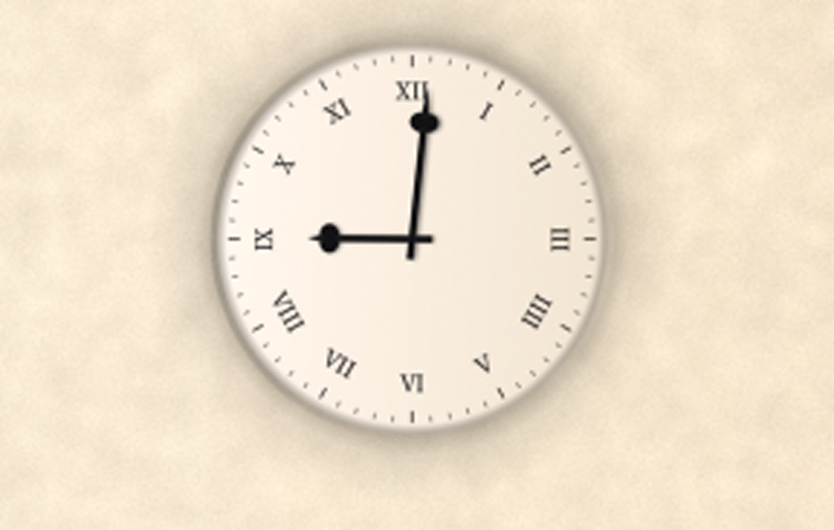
9:01
